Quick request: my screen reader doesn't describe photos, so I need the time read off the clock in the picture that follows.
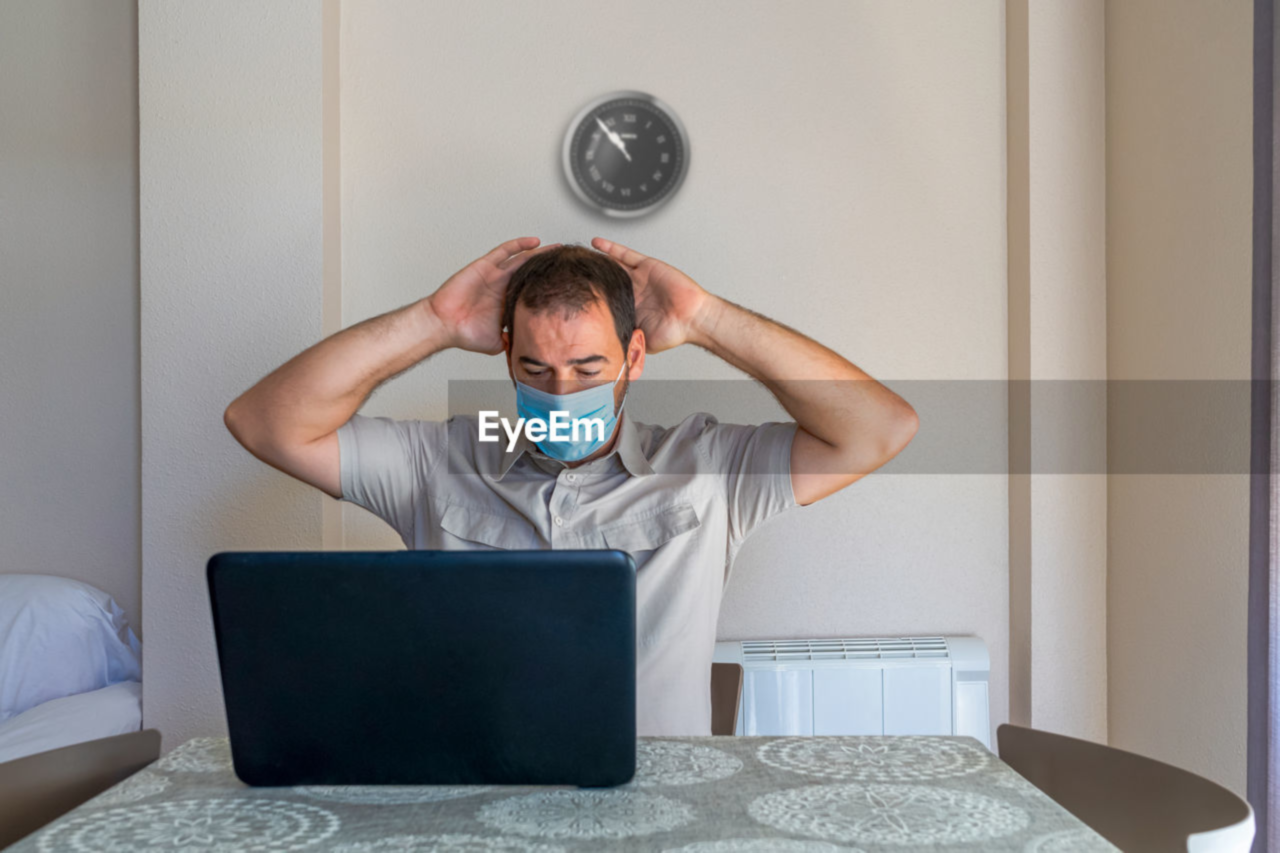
10:53
